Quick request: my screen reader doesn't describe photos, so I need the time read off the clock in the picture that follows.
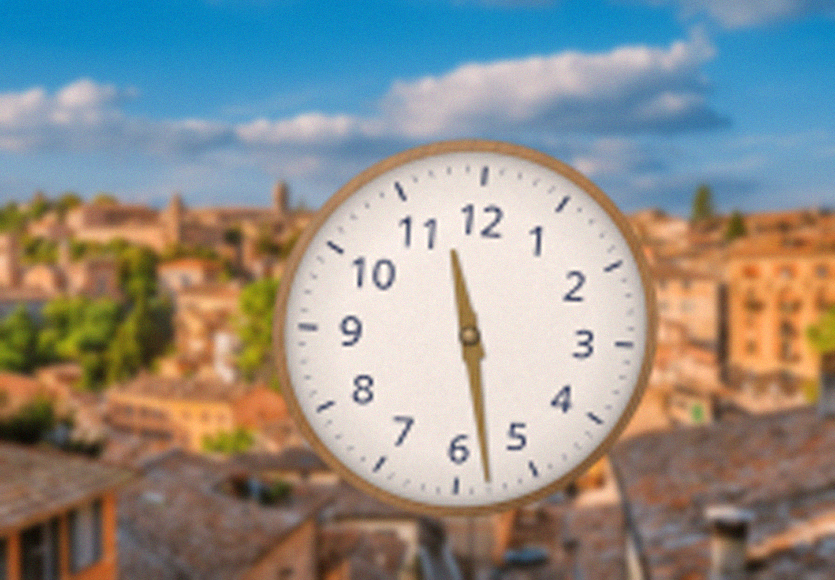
11:28
